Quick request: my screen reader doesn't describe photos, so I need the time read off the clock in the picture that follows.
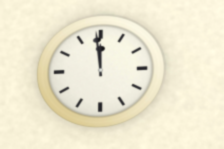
11:59
